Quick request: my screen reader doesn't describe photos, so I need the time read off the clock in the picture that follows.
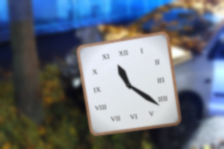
11:22
